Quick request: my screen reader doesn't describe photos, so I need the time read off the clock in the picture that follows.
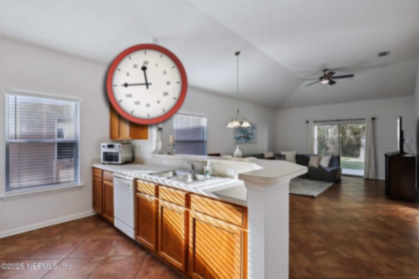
11:45
